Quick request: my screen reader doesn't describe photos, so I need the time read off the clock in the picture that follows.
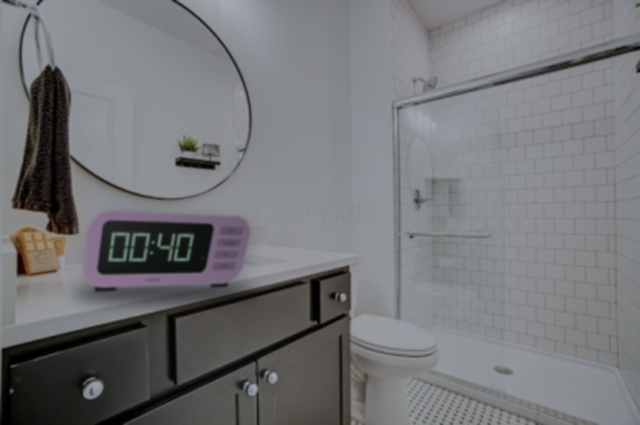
0:40
